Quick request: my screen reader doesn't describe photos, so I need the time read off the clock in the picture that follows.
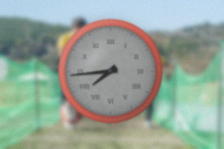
7:44
